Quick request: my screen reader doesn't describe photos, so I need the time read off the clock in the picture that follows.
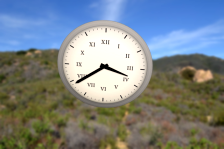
3:39
